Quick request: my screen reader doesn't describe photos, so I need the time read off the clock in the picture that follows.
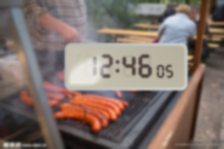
12:46:05
